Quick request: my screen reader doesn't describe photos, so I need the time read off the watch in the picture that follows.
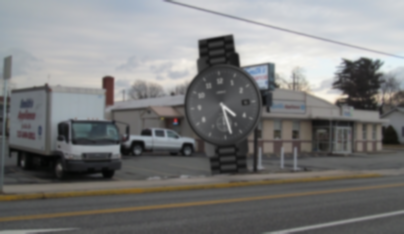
4:28
